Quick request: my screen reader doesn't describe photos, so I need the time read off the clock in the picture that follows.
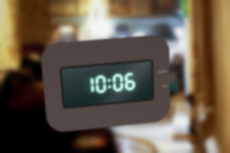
10:06
